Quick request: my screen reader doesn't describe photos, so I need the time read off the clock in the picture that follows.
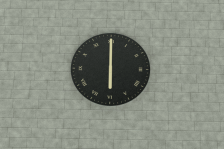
6:00
